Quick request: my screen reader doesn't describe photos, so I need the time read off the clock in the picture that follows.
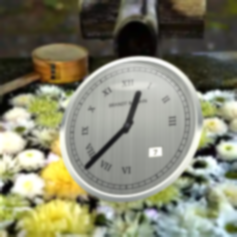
12:38
